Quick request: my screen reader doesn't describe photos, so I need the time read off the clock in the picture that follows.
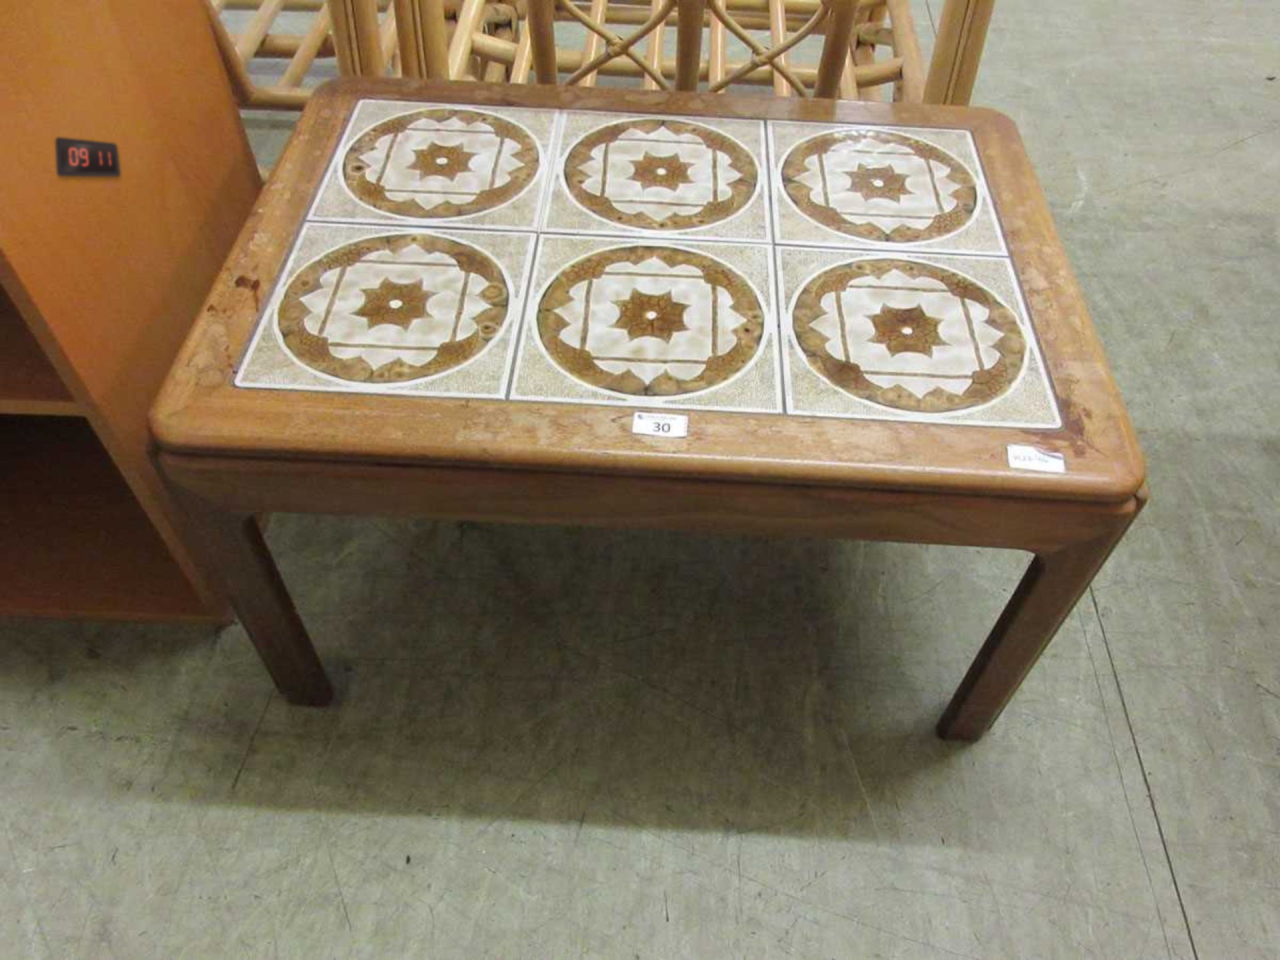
9:11
